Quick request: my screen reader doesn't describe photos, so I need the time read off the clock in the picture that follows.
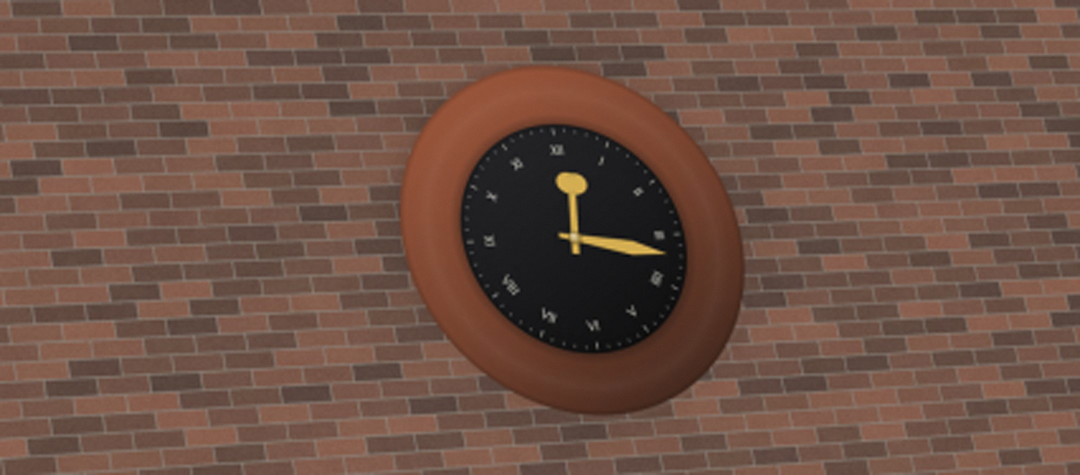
12:17
